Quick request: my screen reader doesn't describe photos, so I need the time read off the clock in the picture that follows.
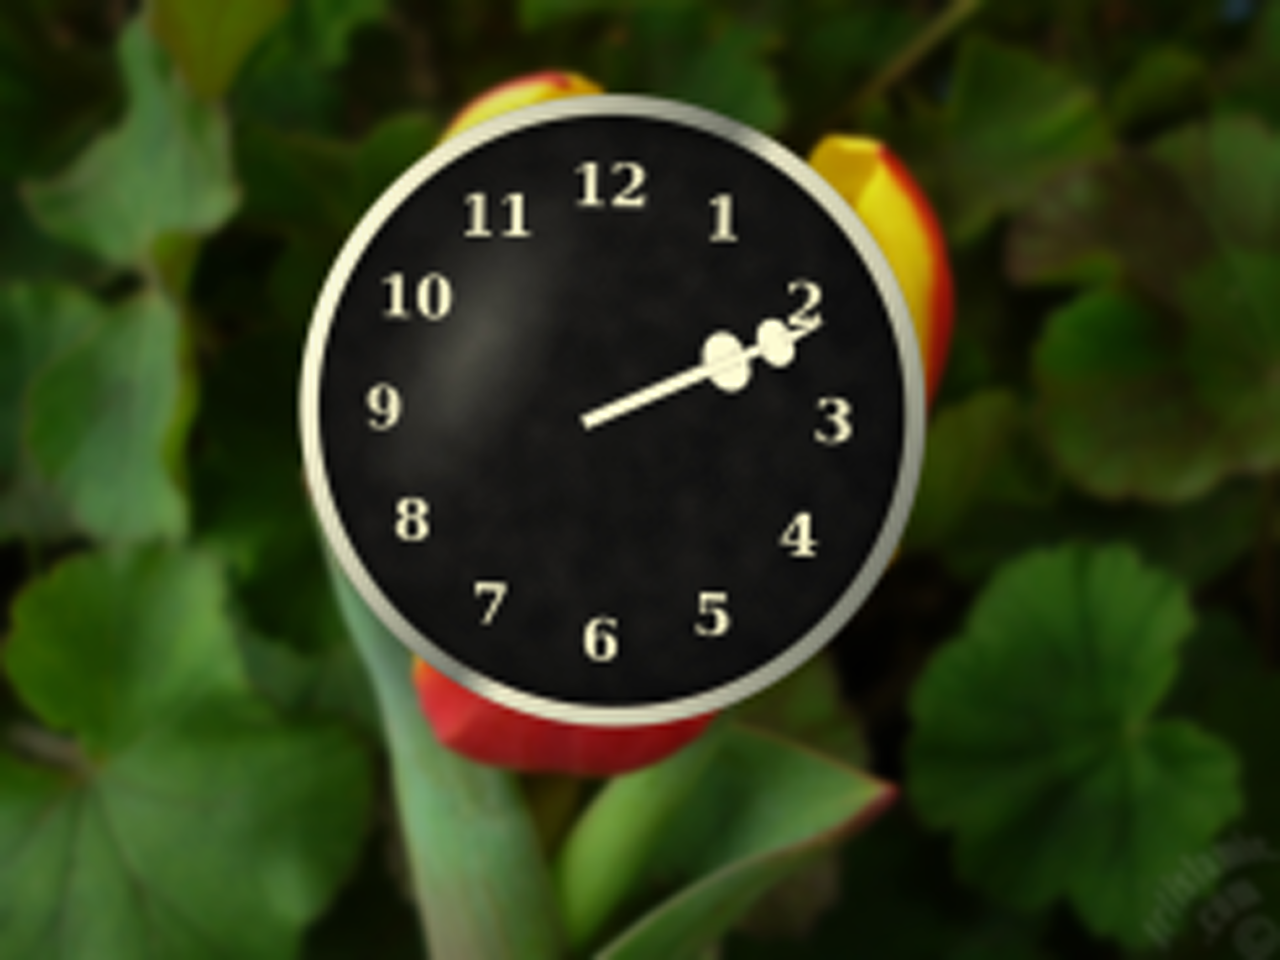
2:11
